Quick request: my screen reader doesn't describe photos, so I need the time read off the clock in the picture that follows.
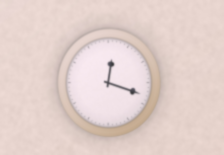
12:18
